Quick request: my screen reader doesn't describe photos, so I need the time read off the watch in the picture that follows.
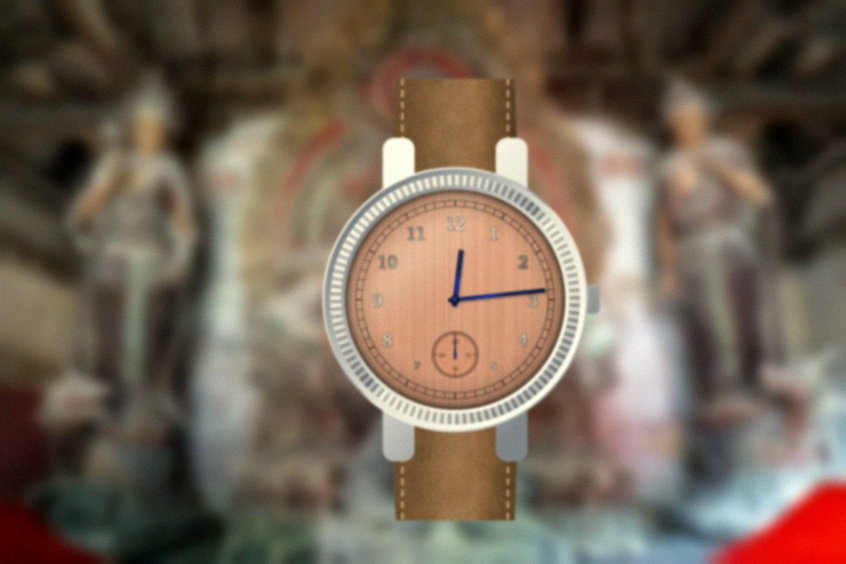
12:14
